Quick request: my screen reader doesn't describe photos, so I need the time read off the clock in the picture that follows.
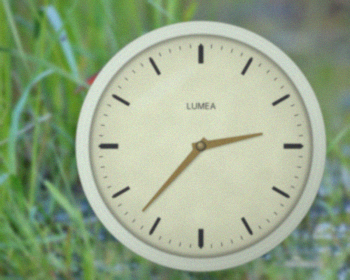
2:37
